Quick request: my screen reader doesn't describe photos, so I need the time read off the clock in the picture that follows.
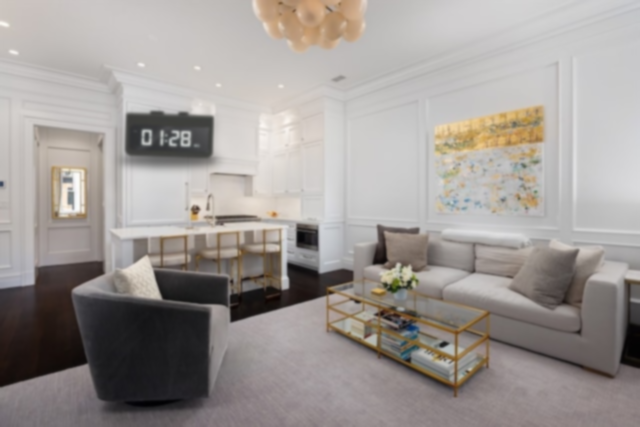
1:28
